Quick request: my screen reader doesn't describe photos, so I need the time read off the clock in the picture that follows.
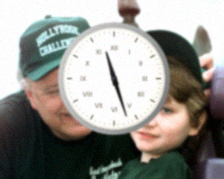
11:27
